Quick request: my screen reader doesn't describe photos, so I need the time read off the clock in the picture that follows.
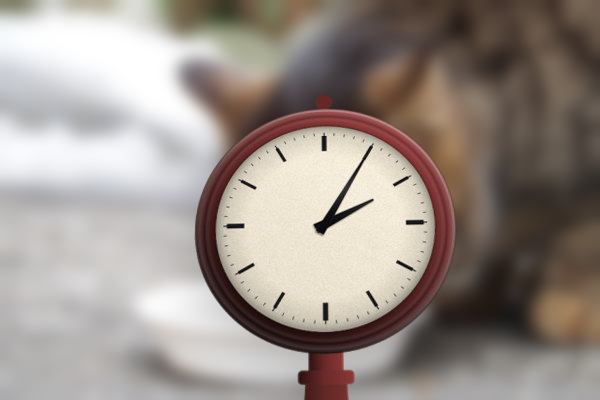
2:05
